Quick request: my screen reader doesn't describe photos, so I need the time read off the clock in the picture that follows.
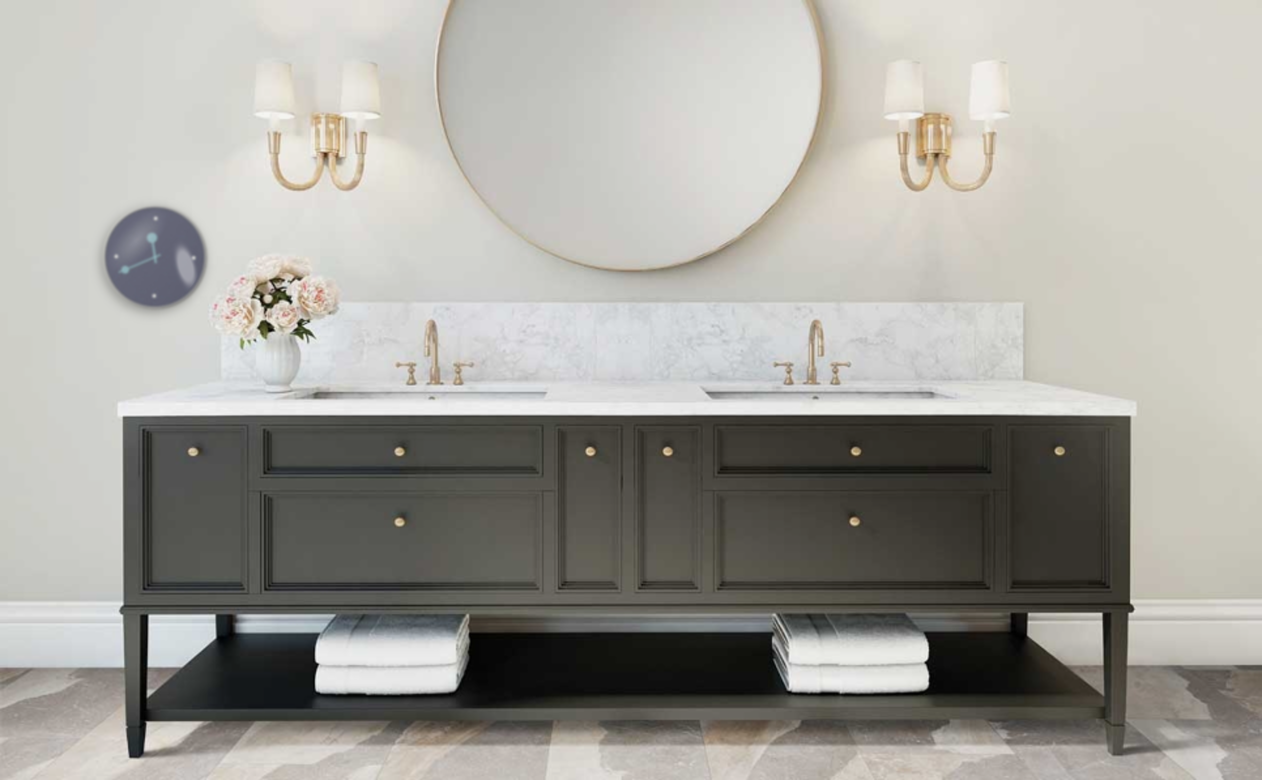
11:41
